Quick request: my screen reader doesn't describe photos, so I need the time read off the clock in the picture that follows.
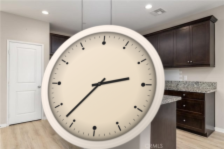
2:37
